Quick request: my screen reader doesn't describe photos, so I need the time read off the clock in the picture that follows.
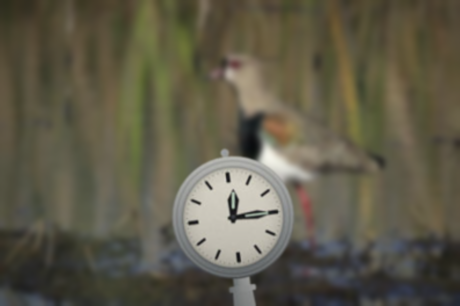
12:15
